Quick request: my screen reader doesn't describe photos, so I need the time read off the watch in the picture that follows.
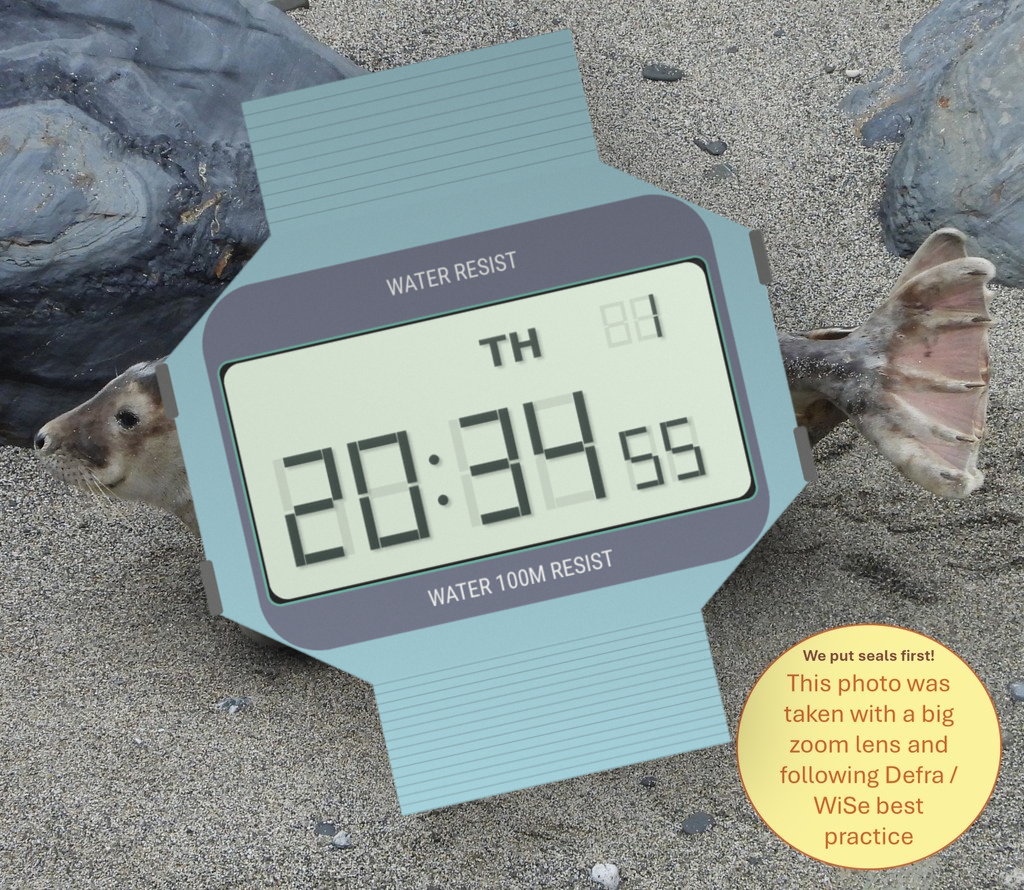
20:34:55
